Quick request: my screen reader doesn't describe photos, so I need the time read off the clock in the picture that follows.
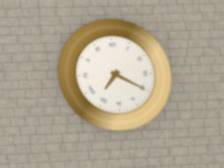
7:20
